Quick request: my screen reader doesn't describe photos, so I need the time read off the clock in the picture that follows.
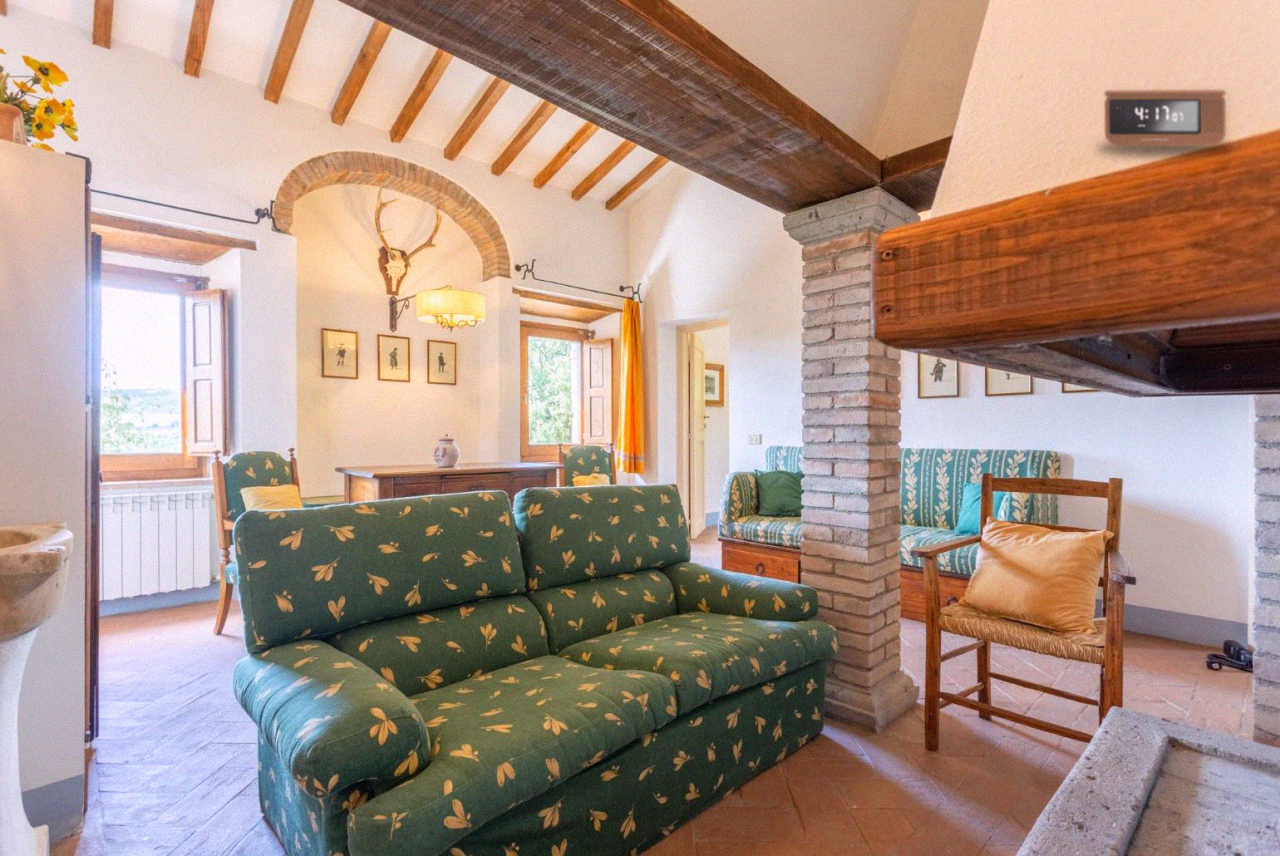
4:17
